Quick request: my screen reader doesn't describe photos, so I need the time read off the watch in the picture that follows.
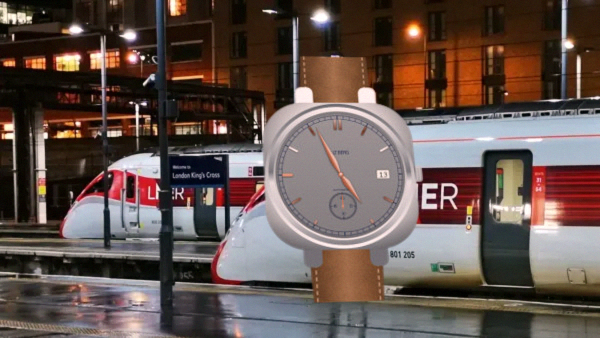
4:56
